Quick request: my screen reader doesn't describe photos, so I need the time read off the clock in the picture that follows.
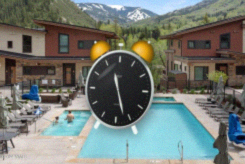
11:27
